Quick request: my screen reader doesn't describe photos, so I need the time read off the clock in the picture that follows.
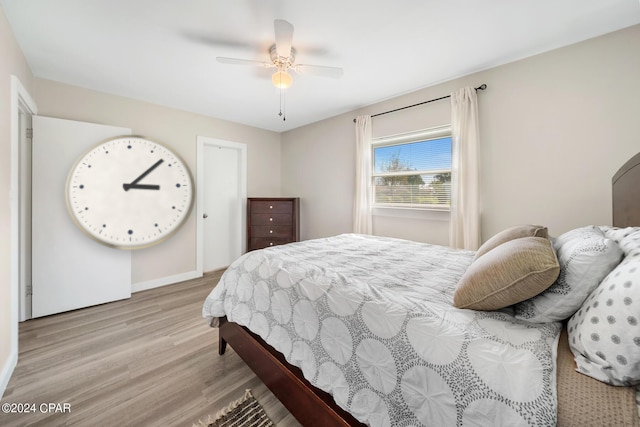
3:08
